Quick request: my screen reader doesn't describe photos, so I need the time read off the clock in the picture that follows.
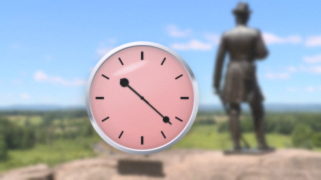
10:22
